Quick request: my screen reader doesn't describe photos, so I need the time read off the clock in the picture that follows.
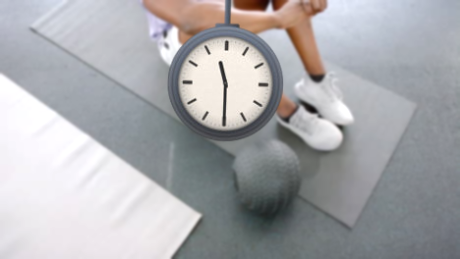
11:30
